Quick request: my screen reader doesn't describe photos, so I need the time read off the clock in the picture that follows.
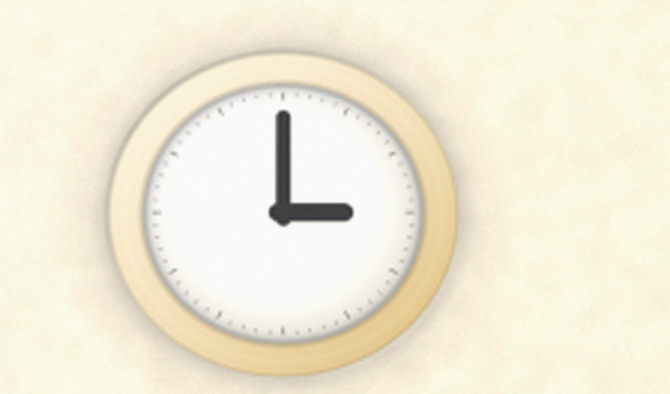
3:00
